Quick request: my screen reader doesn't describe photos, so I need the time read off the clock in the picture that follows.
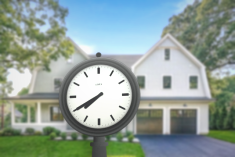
7:40
